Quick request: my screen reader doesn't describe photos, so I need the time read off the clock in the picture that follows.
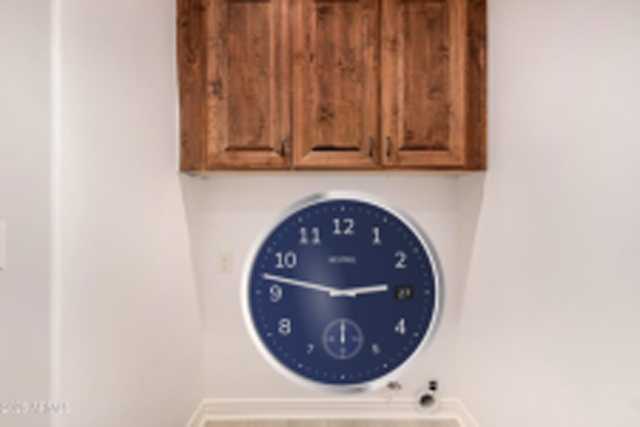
2:47
